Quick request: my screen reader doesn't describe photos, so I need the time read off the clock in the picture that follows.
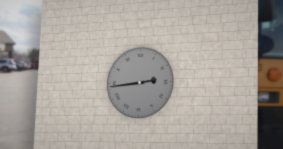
2:44
